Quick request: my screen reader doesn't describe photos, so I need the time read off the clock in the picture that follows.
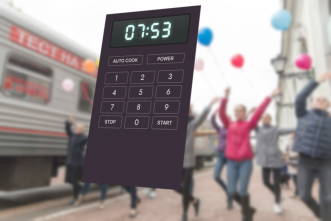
7:53
